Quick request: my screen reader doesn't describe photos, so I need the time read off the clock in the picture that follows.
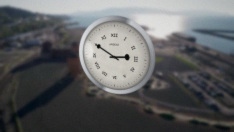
2:50
